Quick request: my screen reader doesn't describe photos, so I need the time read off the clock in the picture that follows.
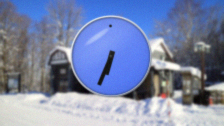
6:34
